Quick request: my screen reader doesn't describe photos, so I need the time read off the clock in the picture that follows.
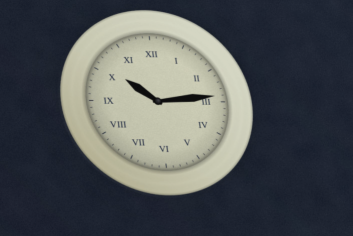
10:14
